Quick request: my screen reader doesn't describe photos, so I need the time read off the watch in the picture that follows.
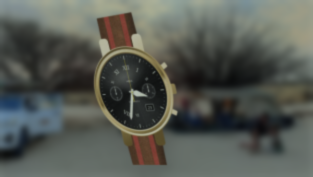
3:33
